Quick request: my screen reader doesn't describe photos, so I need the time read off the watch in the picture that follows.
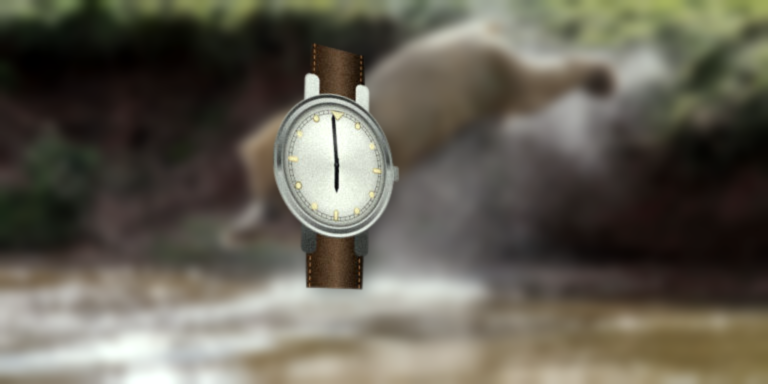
5:59
